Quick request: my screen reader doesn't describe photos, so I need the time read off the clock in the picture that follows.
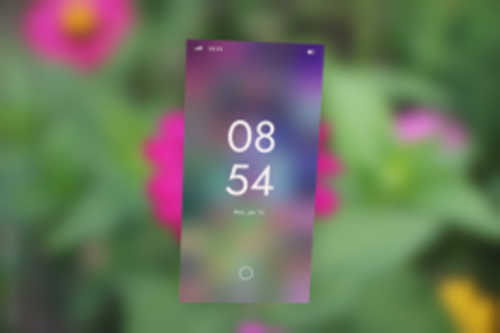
8:54
